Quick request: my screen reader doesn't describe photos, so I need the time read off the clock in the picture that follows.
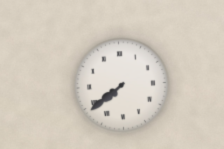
7:39
